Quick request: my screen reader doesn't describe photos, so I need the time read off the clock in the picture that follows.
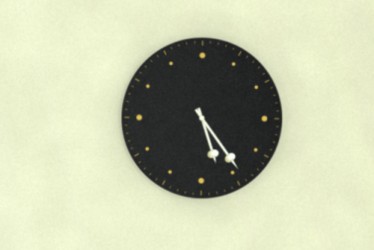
5:24
